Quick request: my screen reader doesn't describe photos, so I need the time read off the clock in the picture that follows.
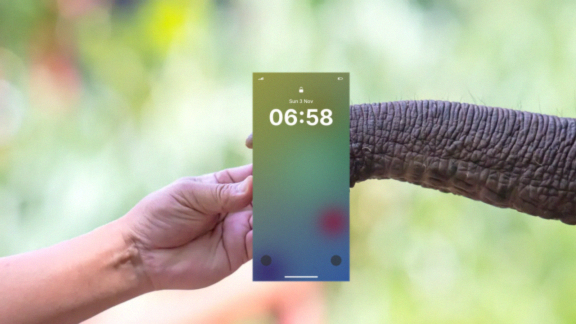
6:58
